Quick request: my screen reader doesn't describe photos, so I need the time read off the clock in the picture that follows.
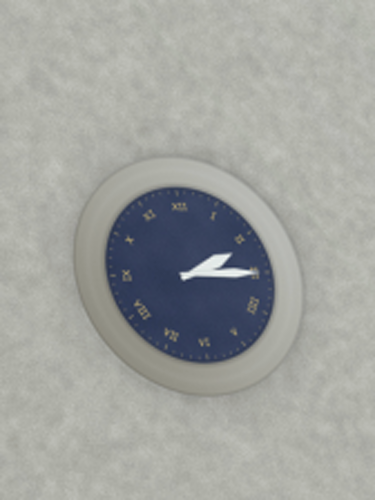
2:15
